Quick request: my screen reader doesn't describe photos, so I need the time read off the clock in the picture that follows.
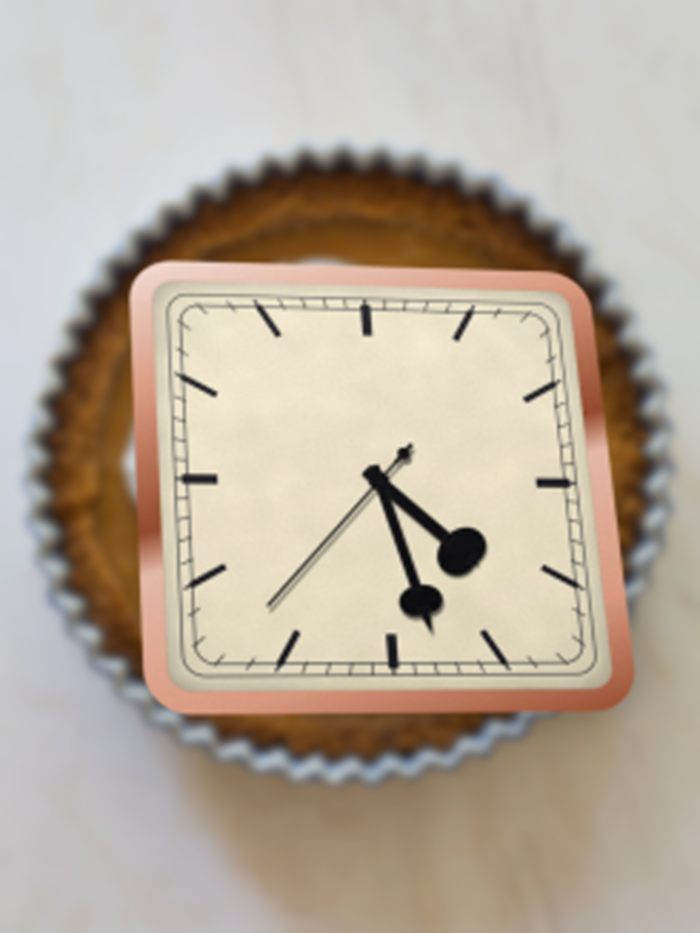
4:27:37
